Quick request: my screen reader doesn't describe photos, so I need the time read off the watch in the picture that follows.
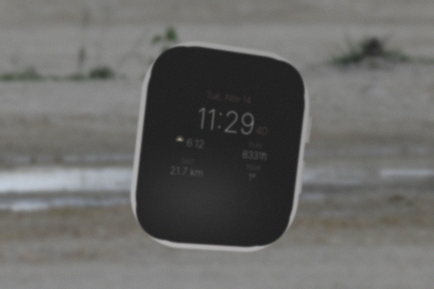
11:29:40
